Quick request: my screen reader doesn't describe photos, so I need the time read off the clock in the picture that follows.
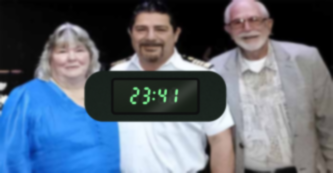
23:41
